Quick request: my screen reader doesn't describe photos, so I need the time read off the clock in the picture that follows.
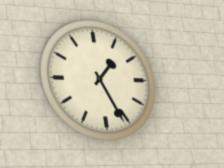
1:26
